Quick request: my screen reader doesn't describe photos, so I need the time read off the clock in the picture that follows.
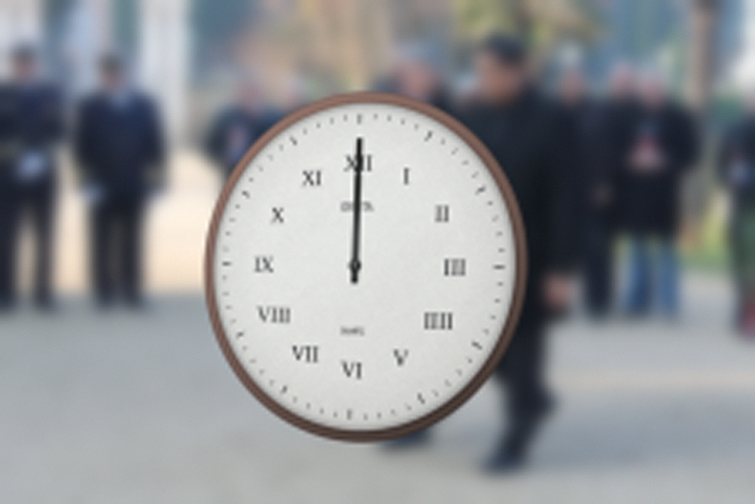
12:00
